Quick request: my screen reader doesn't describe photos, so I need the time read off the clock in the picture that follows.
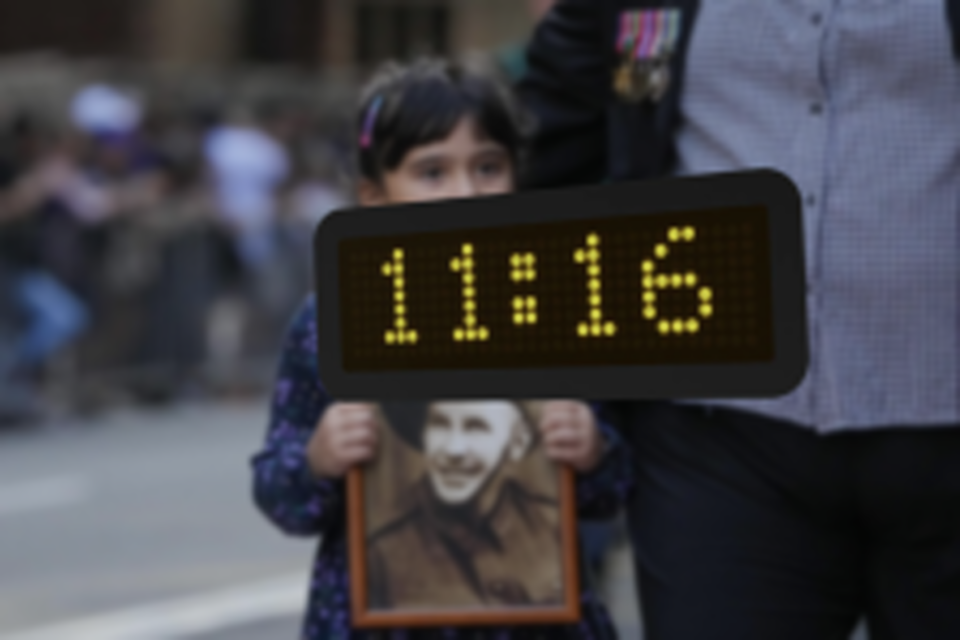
11:16
